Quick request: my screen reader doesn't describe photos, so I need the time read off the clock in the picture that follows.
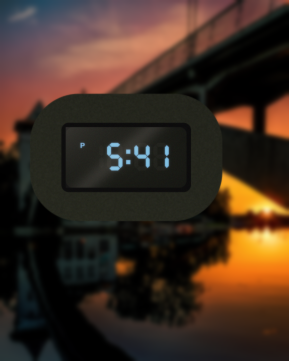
5:41
